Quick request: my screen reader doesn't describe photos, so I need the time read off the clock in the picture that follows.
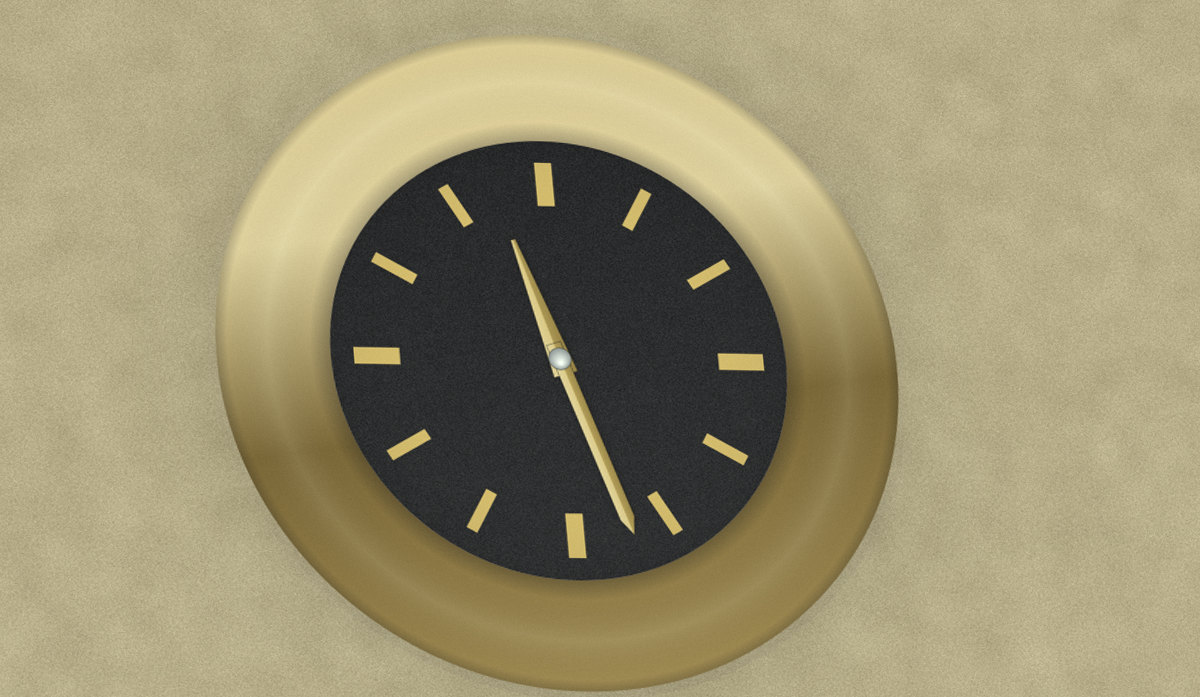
11:27
